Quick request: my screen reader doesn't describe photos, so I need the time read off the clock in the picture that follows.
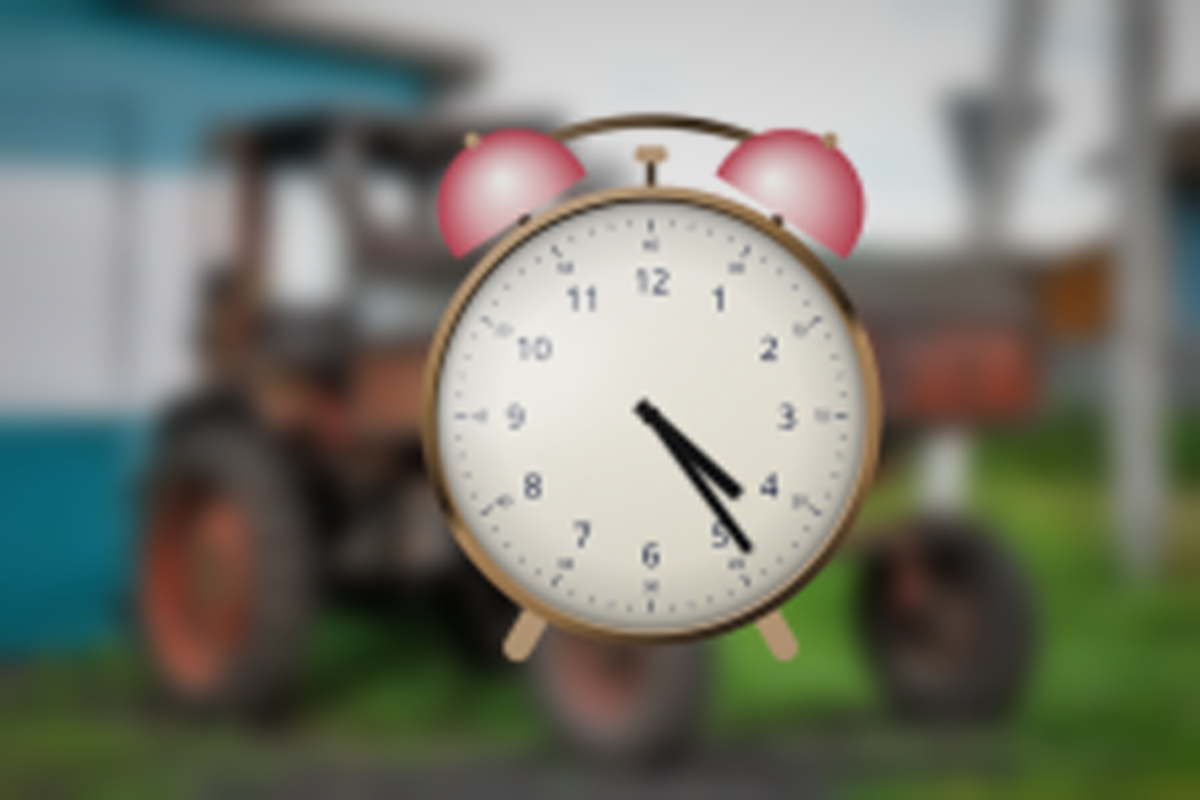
4:24
